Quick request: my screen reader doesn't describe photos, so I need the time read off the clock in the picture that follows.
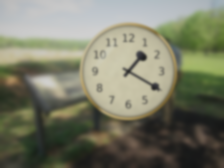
1:20
